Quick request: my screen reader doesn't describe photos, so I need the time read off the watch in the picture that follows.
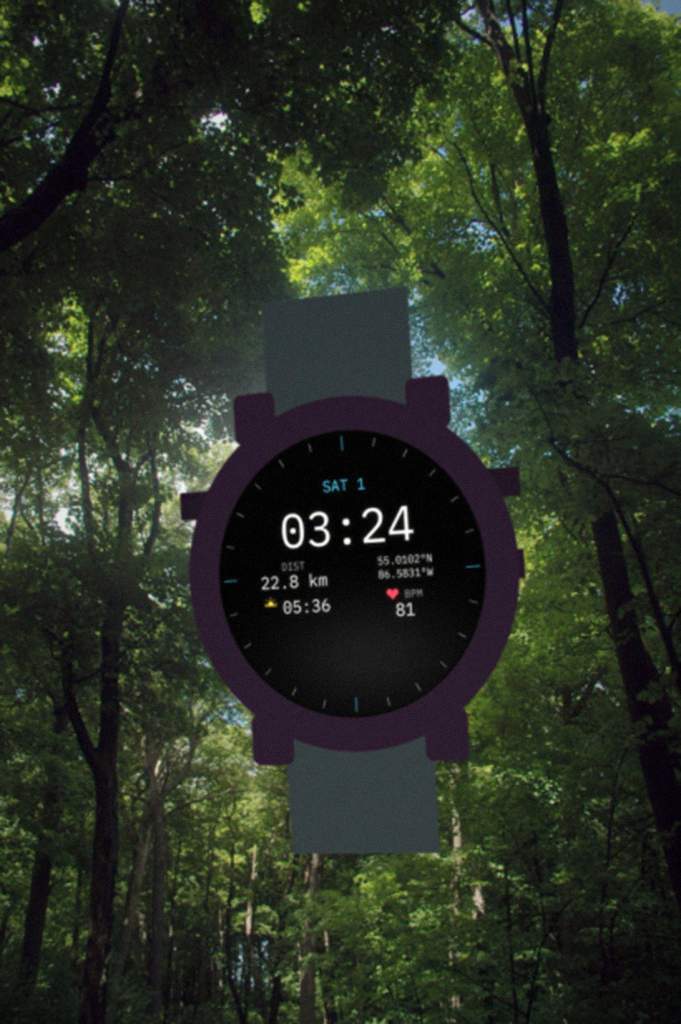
3:24
